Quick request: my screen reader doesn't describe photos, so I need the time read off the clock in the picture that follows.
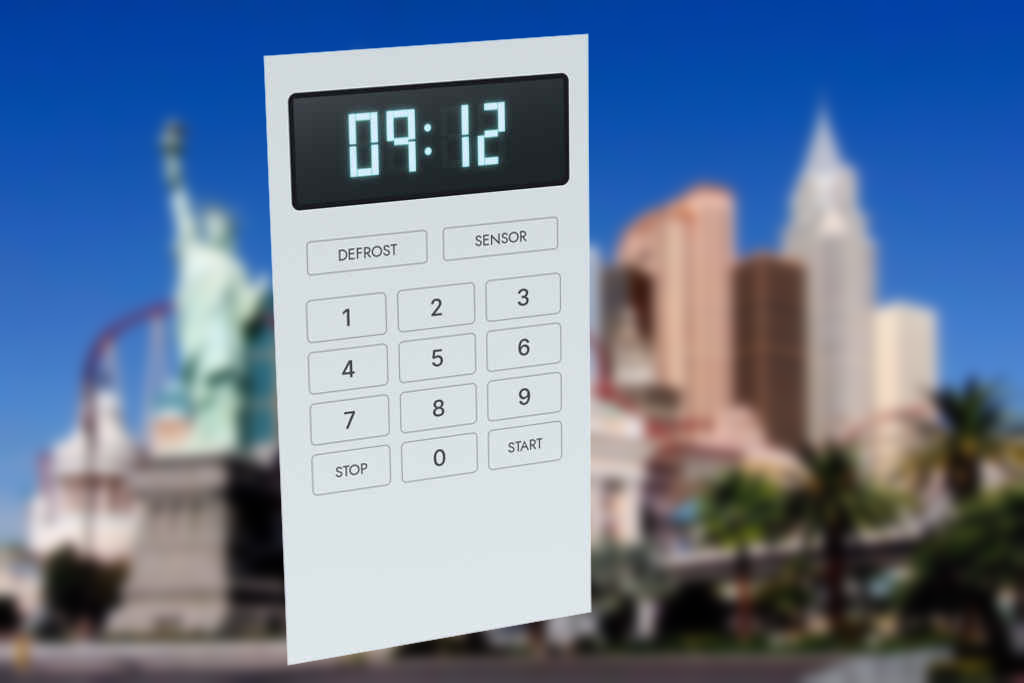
9:12
